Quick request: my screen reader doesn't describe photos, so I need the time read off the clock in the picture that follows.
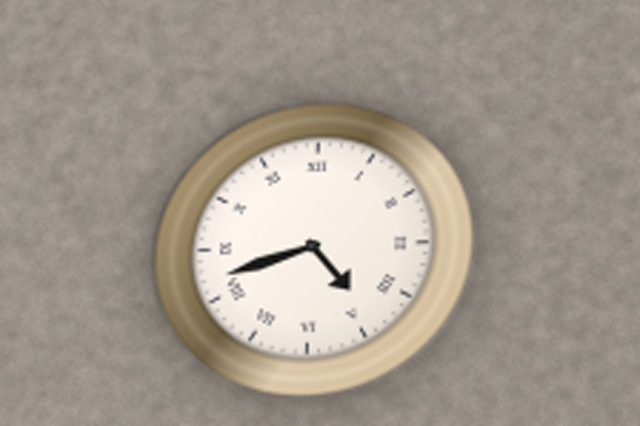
4:42
